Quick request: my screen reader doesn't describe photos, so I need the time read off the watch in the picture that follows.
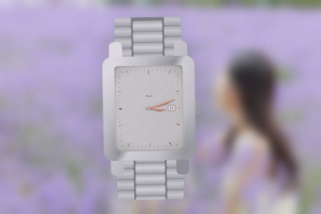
3:12
